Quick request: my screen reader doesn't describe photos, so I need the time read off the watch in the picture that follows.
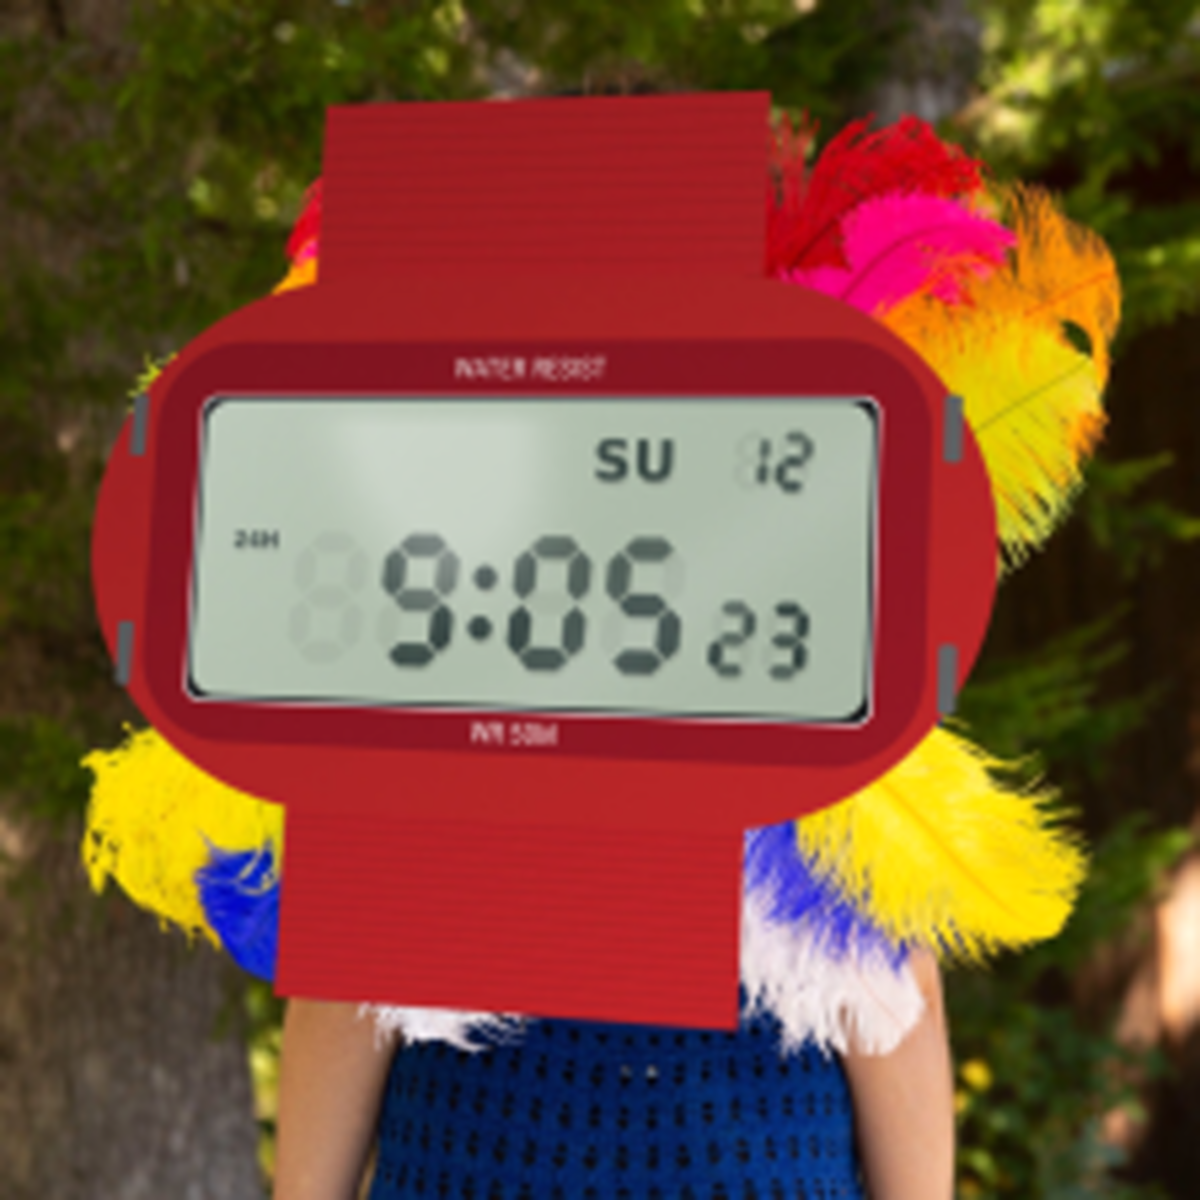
9:05:23
